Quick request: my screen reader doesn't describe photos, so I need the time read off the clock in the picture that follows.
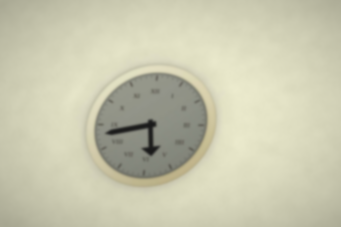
5:43
